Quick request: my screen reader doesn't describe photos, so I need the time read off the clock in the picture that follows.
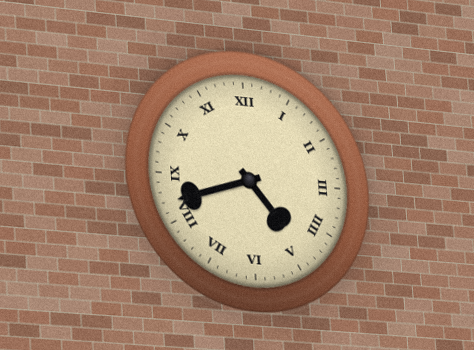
4:42
